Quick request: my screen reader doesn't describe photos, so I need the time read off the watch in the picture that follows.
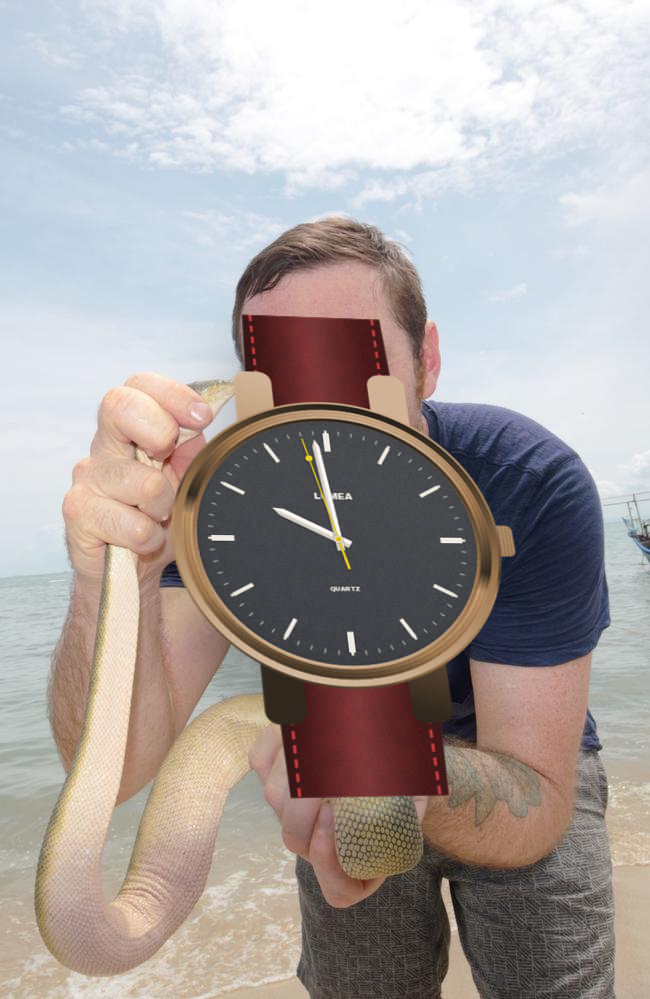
9:58:58
